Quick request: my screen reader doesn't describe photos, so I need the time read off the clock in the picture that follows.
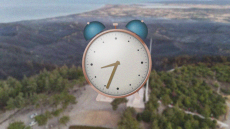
8:34
